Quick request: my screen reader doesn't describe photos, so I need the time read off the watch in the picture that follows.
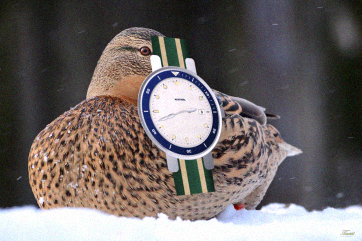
2:42
